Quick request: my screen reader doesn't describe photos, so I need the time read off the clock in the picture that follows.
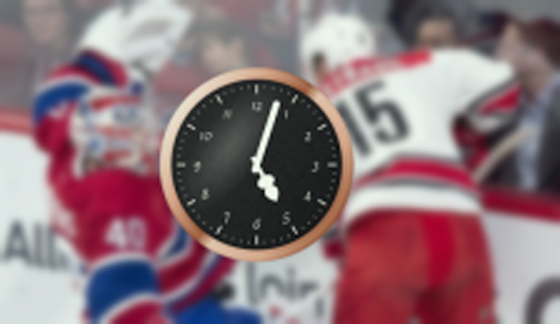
5:03
